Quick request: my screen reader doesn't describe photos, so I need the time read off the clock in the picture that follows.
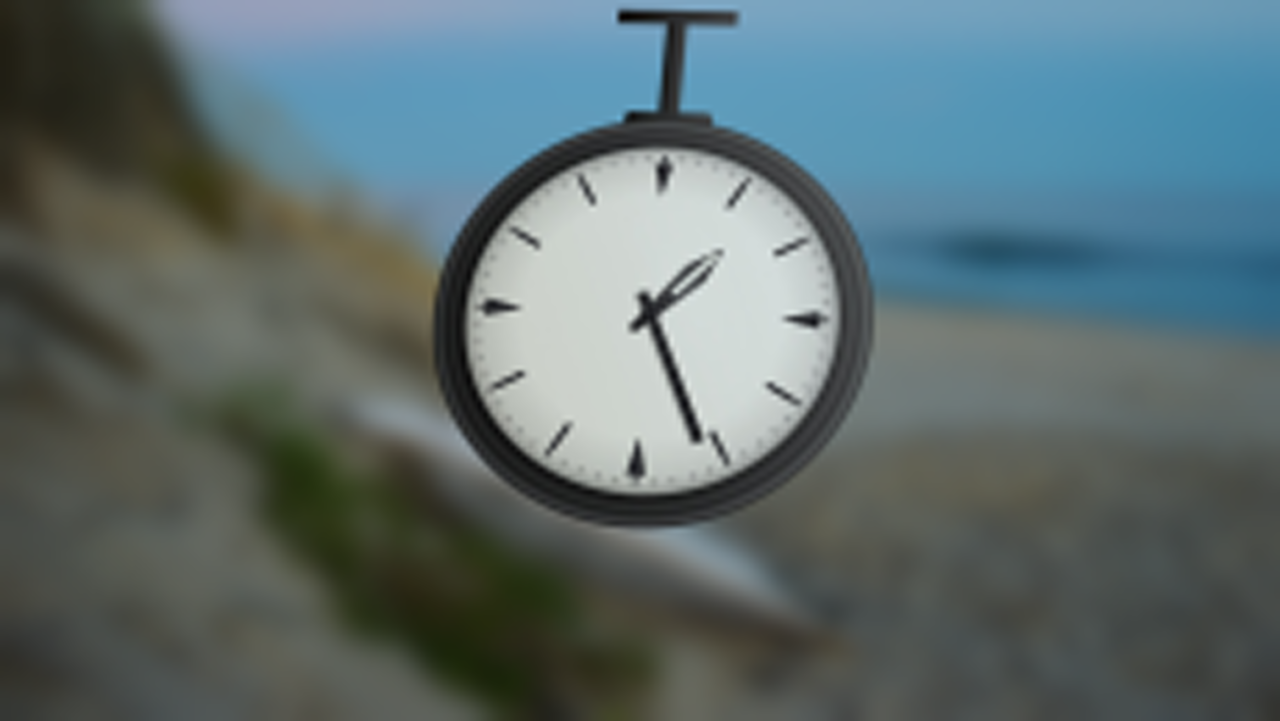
1:26
